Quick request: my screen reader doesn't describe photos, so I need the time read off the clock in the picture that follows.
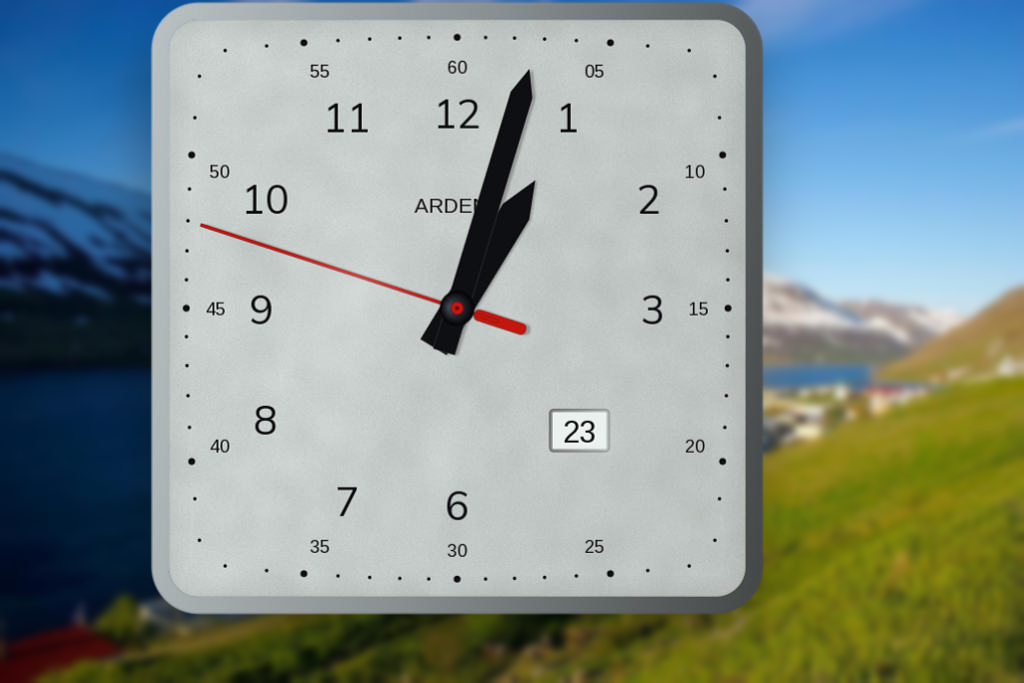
1:02:48
